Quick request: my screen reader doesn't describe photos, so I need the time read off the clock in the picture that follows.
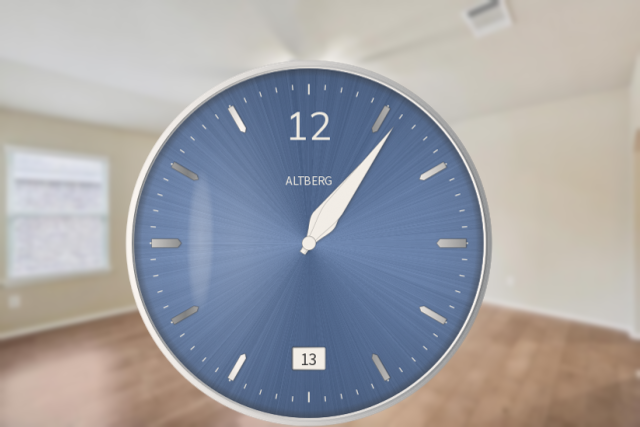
1:06
